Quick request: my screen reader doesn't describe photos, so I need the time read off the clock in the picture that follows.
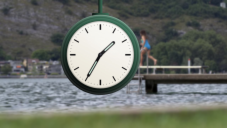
1:35
